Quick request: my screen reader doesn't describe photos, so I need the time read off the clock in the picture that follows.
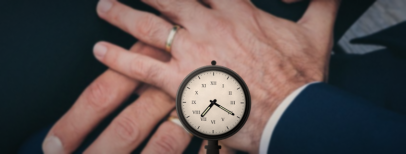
7:20
